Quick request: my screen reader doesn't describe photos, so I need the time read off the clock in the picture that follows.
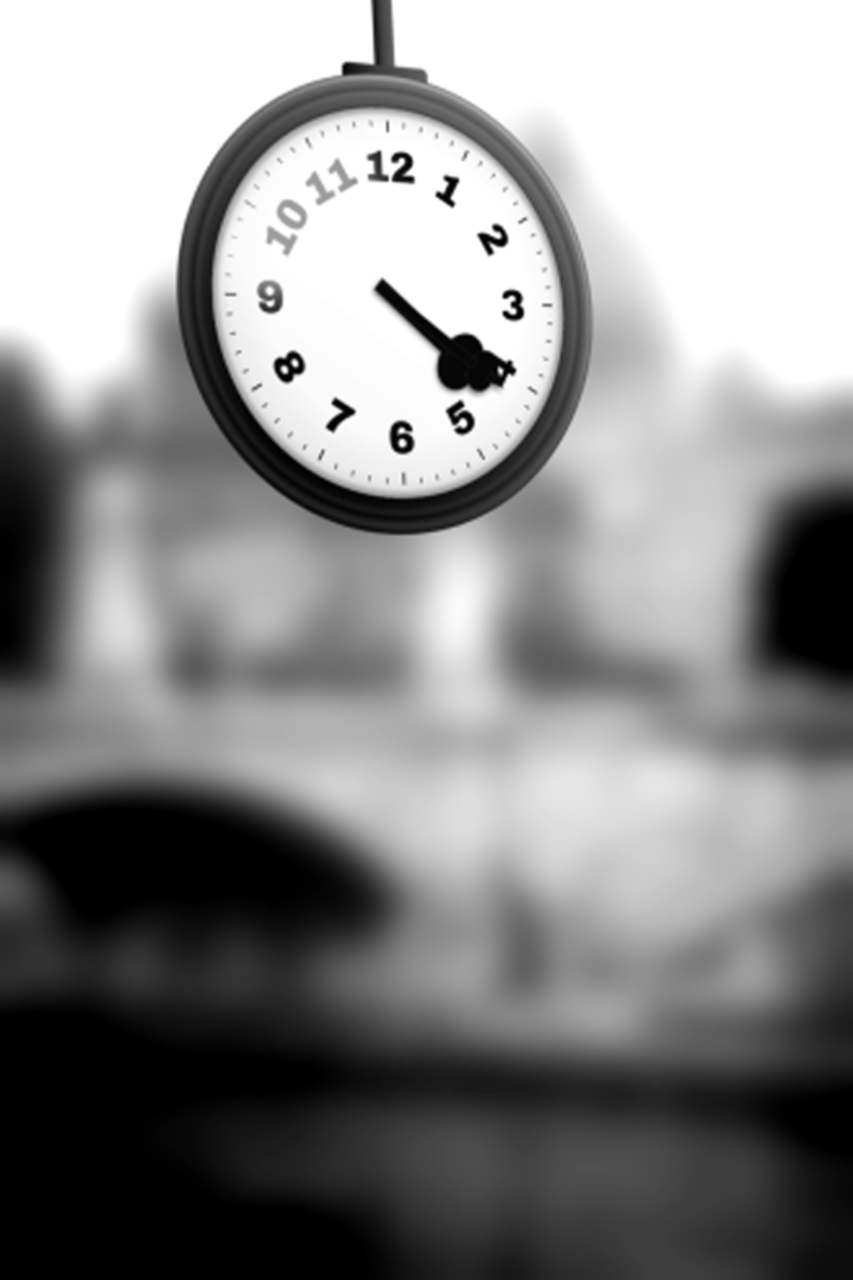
4:21
